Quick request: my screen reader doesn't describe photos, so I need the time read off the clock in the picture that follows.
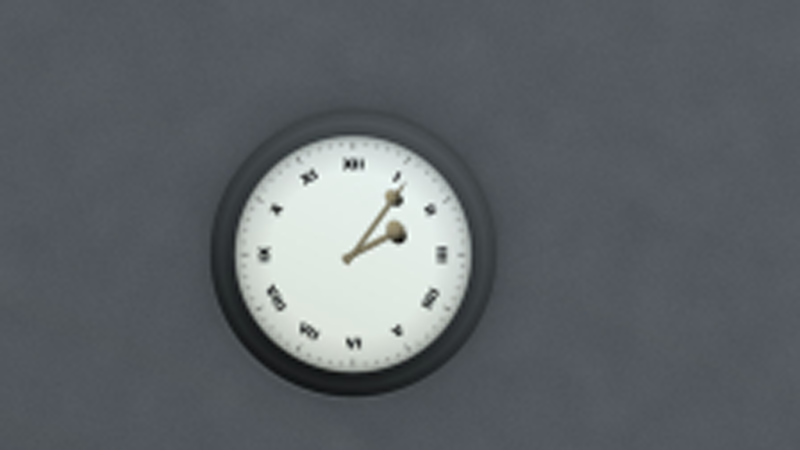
2:06
